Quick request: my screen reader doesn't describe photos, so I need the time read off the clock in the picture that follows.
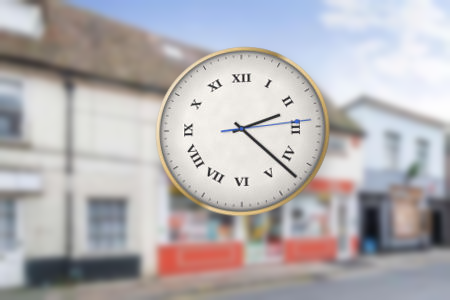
2:22:14
